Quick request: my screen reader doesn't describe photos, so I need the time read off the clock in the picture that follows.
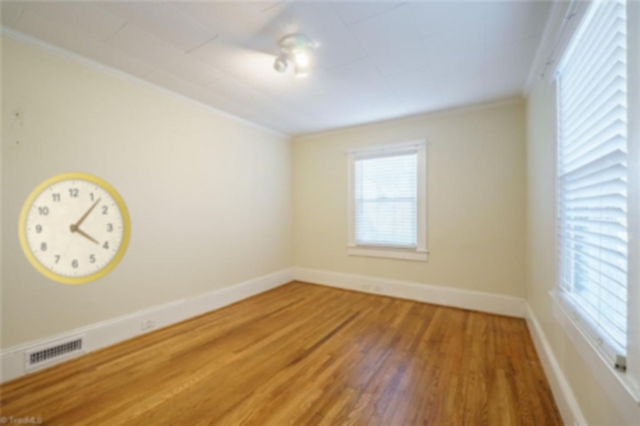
4:07
